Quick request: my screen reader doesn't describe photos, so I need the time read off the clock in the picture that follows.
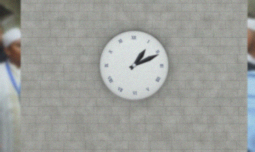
1:11
